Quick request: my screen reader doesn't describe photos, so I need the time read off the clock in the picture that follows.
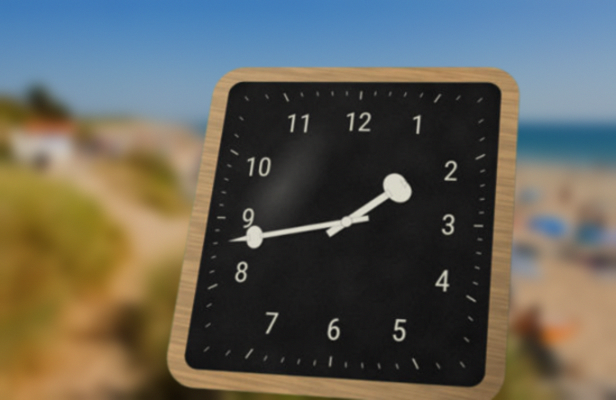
1:43
